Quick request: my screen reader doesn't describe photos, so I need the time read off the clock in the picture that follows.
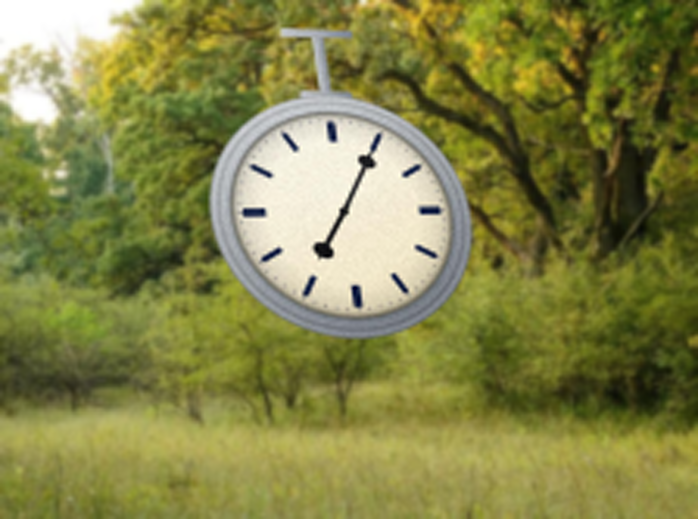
7:05
